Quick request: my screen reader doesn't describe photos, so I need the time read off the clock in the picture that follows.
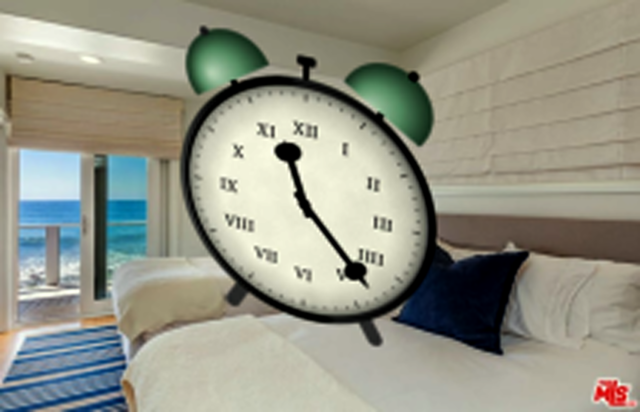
11:23
